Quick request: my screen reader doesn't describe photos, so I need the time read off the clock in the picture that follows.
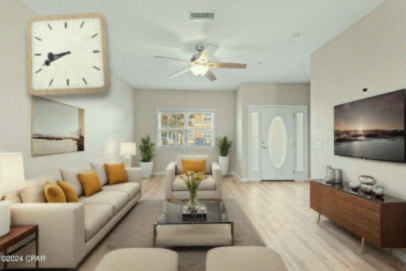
8:41
